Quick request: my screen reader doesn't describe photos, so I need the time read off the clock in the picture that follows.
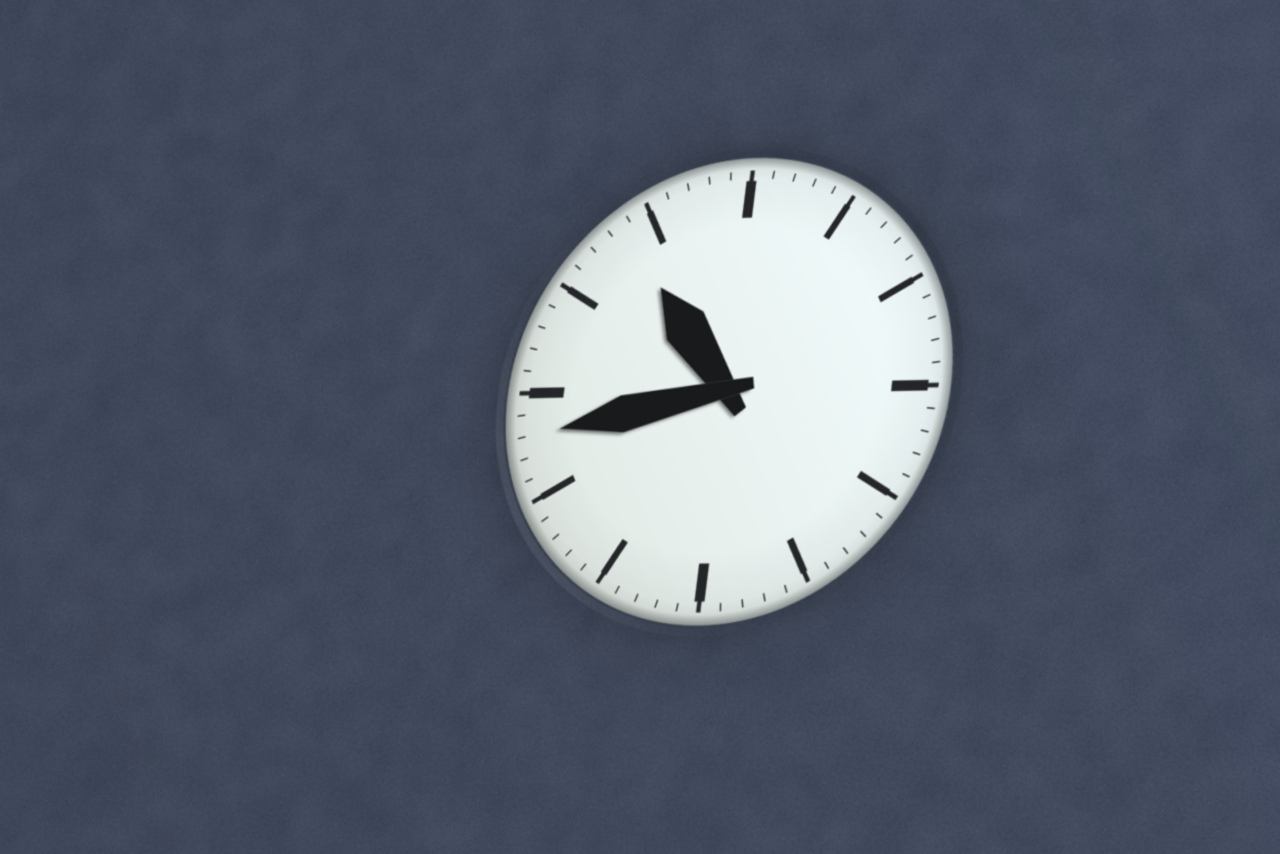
10:43
